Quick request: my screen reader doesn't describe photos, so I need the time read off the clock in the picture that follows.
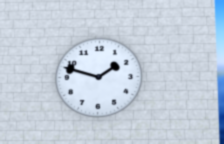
1:48
